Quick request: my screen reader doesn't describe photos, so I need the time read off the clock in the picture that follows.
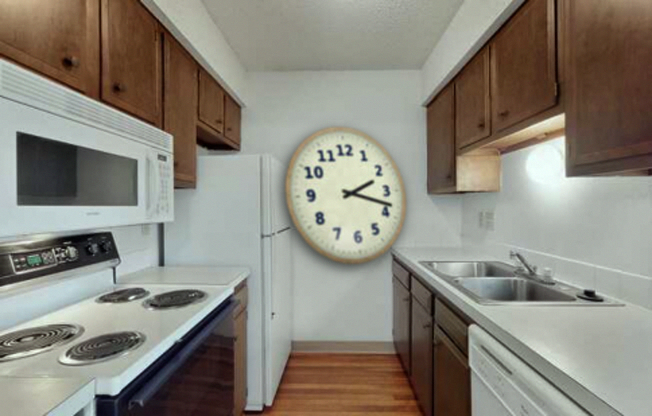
2:18
